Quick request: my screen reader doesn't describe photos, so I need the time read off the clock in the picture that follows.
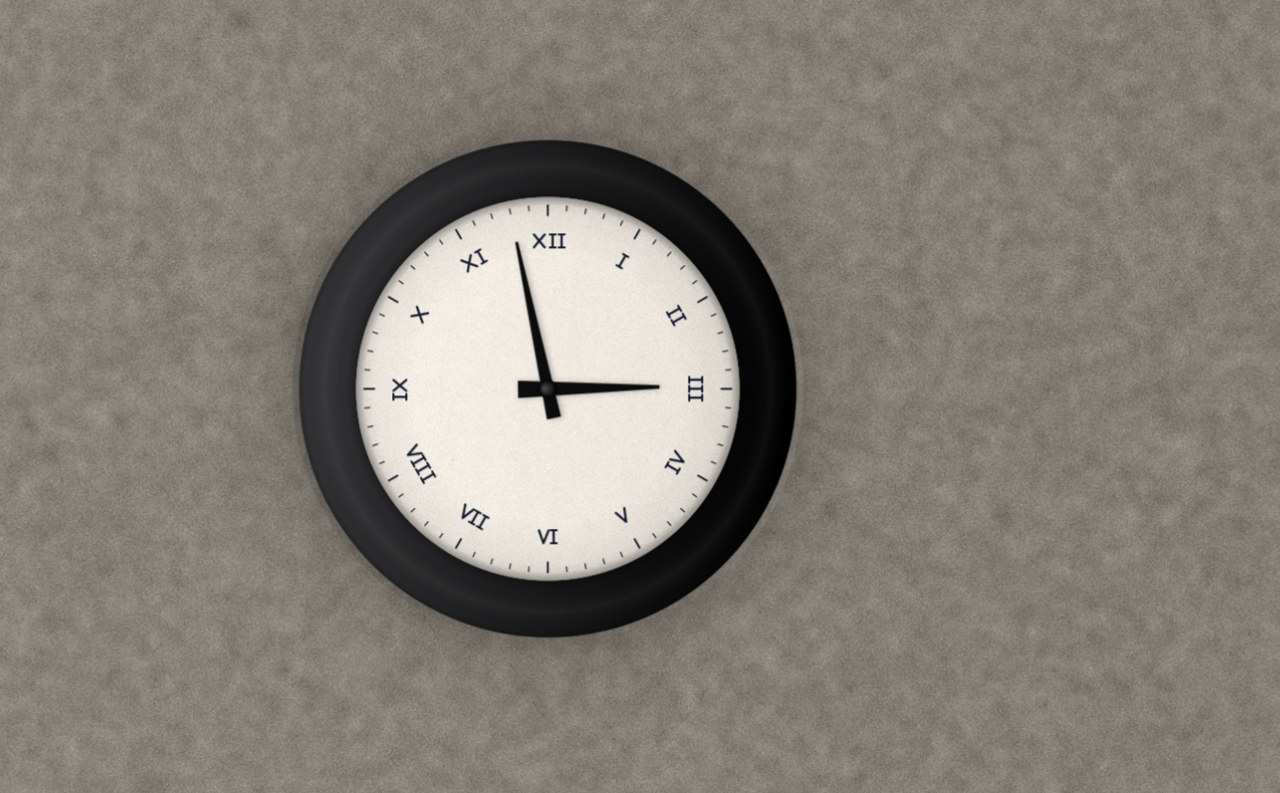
2:58
